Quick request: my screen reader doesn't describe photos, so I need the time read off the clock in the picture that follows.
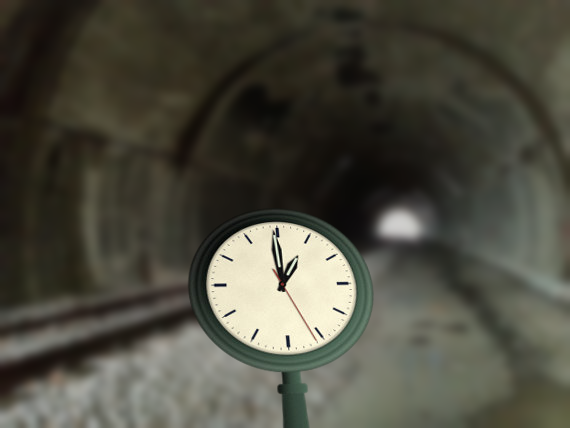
12:59:26
